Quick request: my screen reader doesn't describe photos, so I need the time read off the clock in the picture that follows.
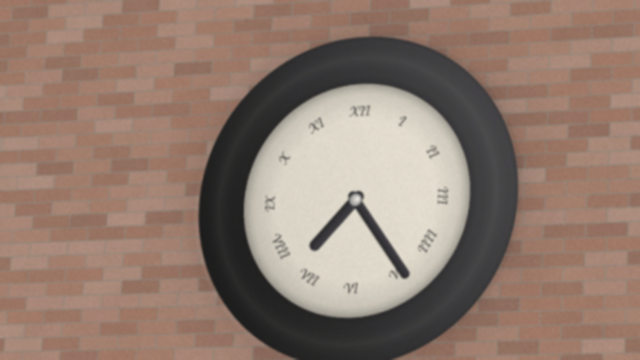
7:24
